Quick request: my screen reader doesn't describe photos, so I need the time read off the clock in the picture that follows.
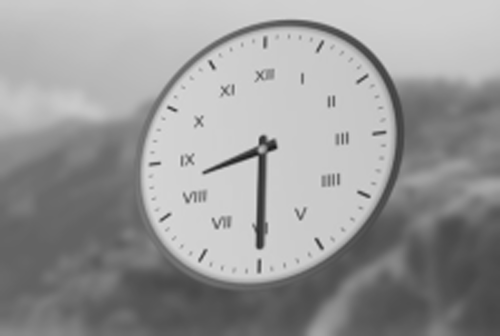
8:30
